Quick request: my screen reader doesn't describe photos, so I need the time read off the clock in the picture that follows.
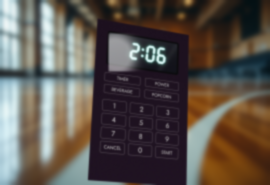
2:06
